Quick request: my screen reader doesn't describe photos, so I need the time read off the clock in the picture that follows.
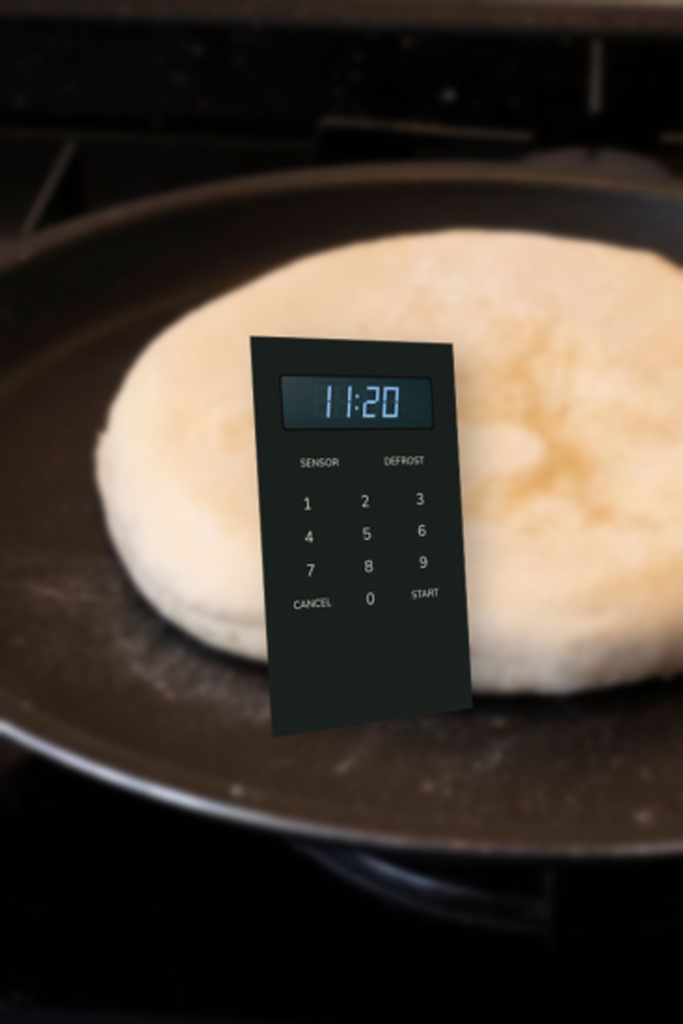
11:20
